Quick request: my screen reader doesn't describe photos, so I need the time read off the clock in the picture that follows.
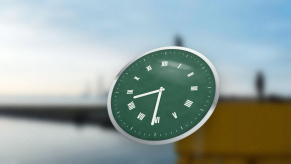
8:31
